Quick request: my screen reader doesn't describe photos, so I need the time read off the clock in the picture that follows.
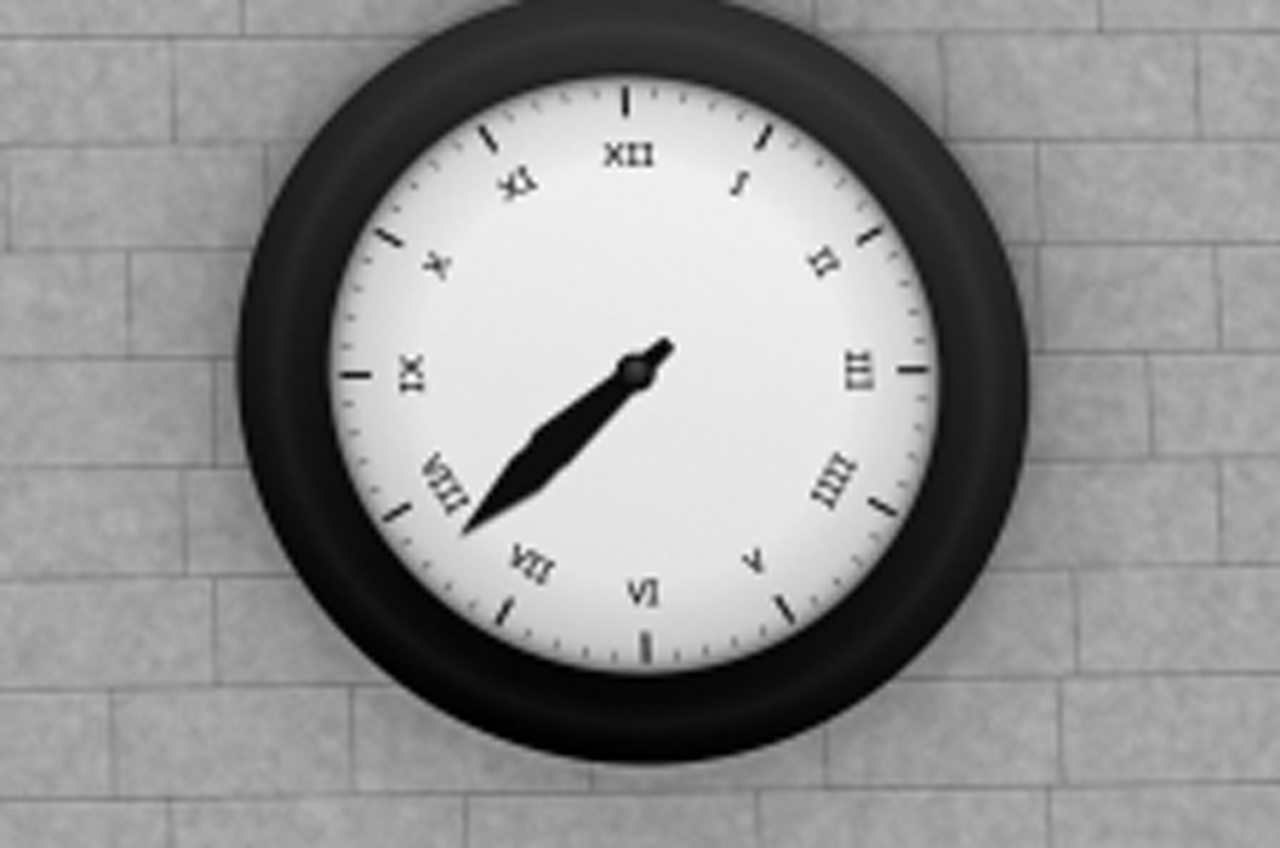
7:38
